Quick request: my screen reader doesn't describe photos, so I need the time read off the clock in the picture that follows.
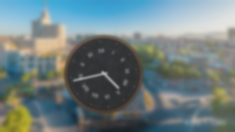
4:44
